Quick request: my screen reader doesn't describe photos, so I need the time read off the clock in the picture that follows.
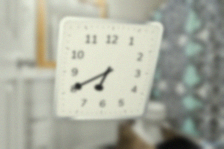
6:40
